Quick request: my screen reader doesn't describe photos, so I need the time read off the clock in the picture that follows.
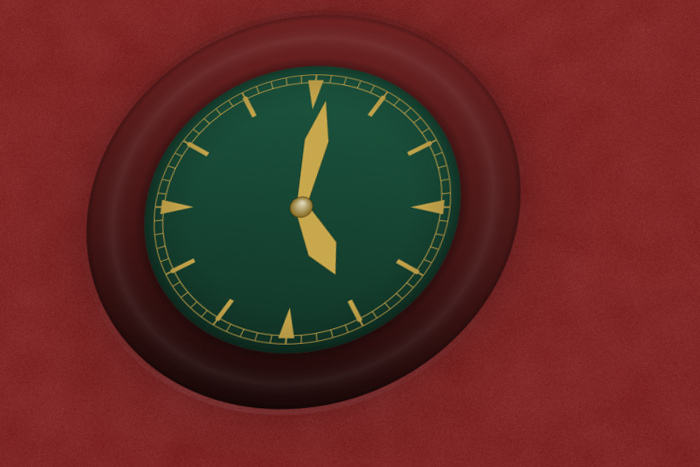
5:01
